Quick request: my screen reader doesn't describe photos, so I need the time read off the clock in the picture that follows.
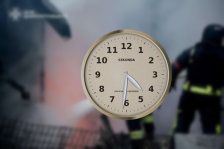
4:31
